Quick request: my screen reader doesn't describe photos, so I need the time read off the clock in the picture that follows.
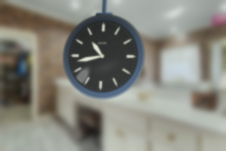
10:43
